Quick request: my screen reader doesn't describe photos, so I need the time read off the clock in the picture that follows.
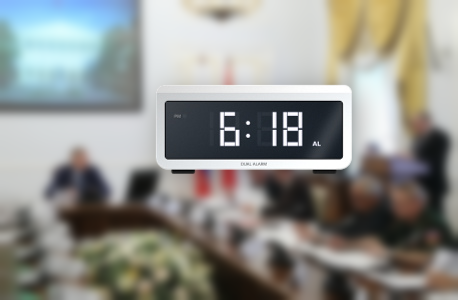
6:18
